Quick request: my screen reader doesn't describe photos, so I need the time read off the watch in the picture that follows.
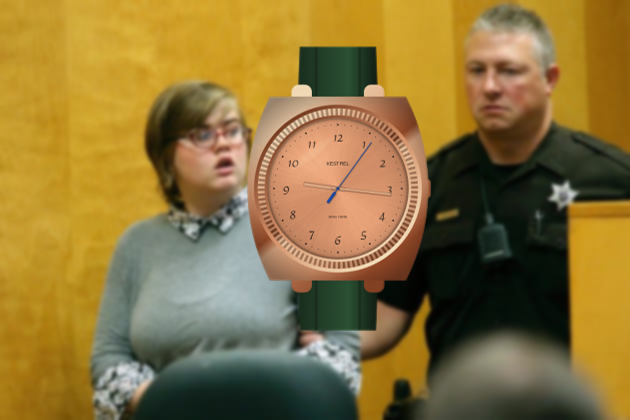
9:16:06
